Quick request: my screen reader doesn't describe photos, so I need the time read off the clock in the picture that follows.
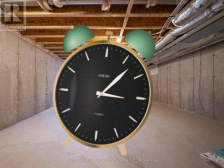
3:07
